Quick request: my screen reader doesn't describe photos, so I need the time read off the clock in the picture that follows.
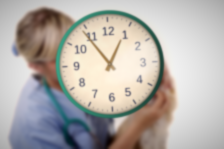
12:54
